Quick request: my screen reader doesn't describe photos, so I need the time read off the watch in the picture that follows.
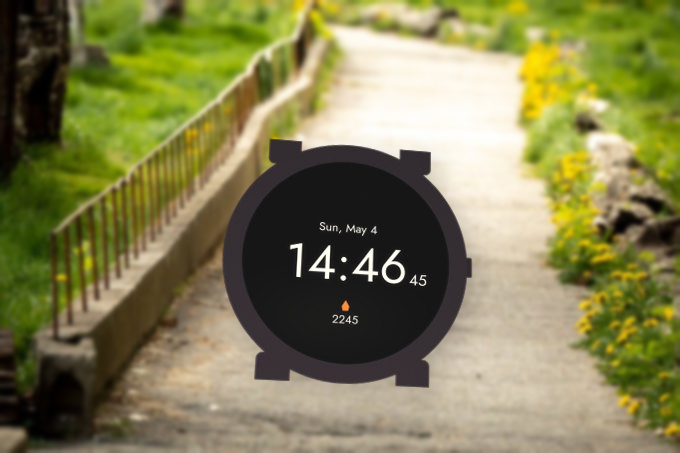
14:46:45
